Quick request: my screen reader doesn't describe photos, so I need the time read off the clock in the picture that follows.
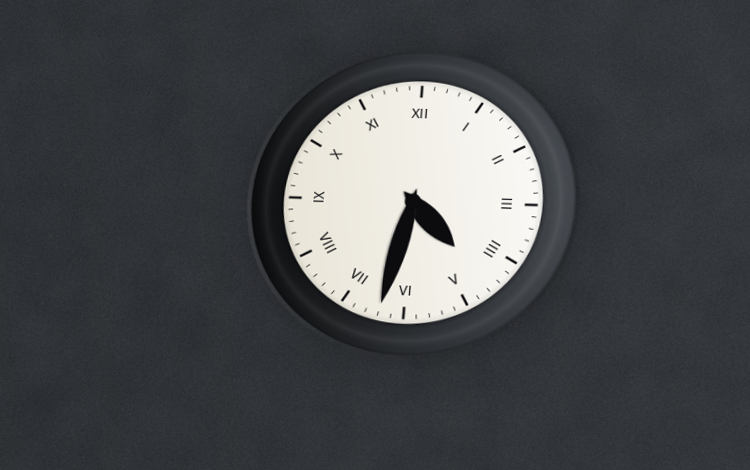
4:32
